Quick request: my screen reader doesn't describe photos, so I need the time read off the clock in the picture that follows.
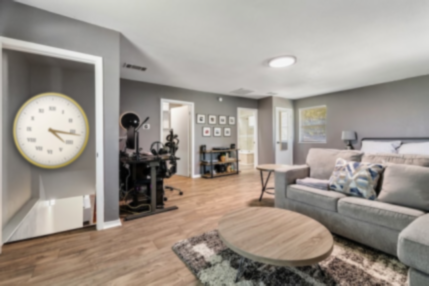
4:16
